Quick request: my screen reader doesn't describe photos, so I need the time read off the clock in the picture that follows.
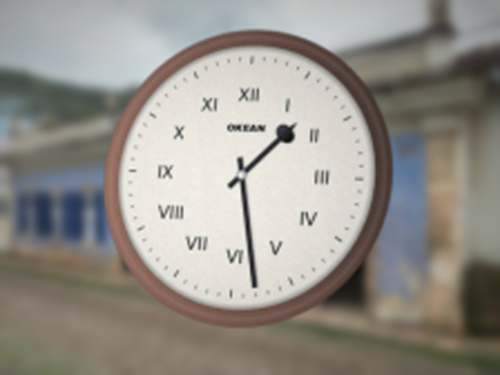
1:28
